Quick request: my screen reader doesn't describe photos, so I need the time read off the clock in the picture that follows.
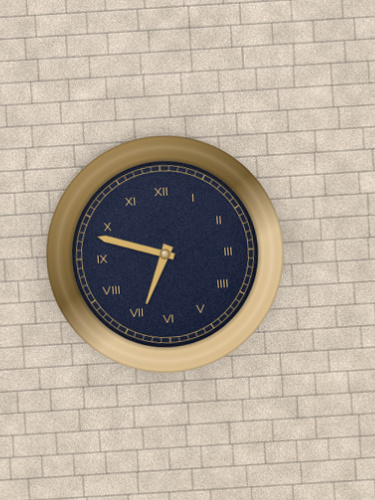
6:48
